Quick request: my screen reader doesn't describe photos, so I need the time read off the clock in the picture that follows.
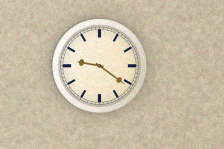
9:21
